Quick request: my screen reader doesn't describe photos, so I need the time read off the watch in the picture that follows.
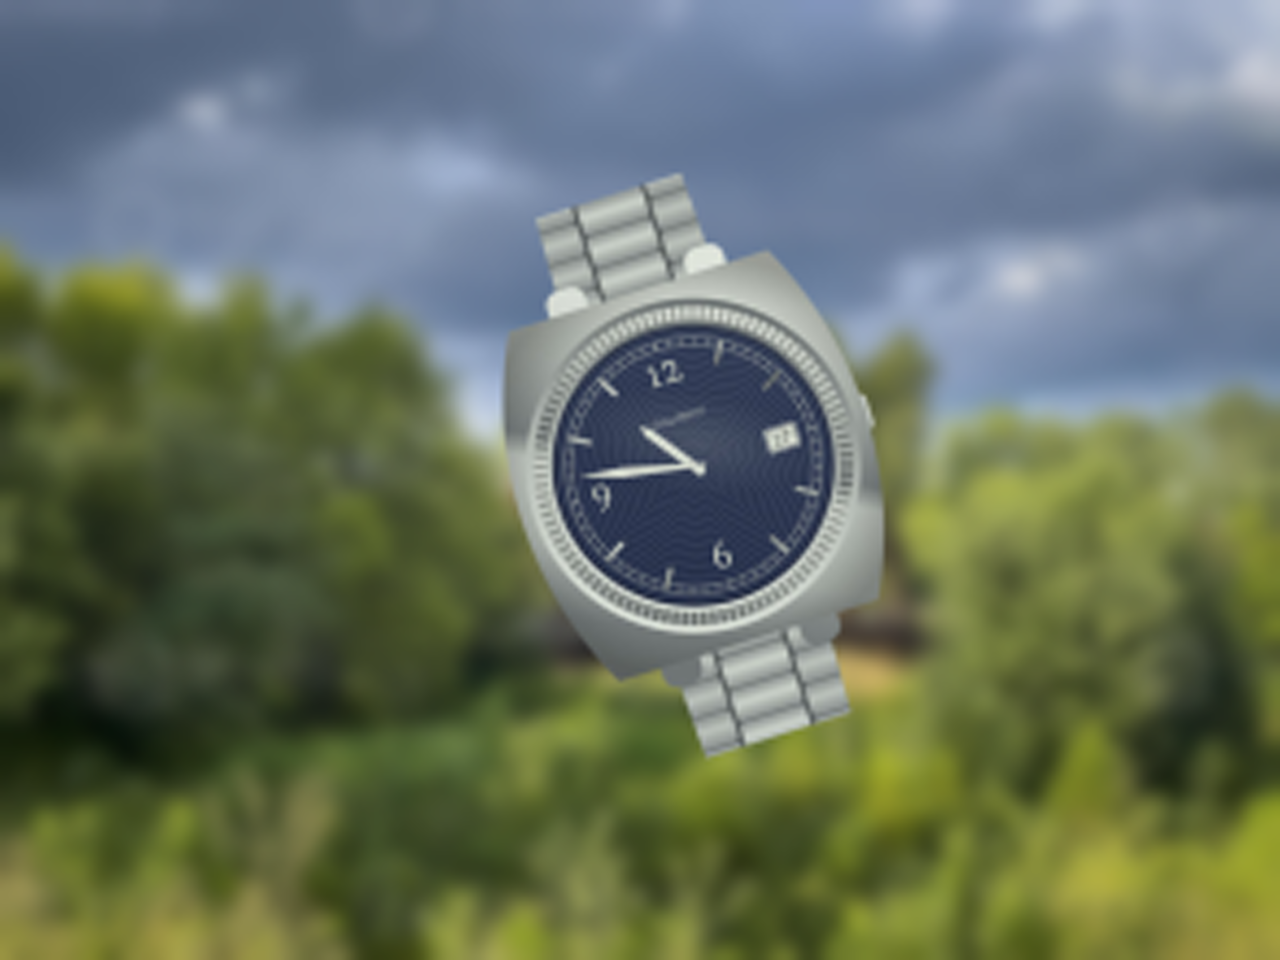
10:47
